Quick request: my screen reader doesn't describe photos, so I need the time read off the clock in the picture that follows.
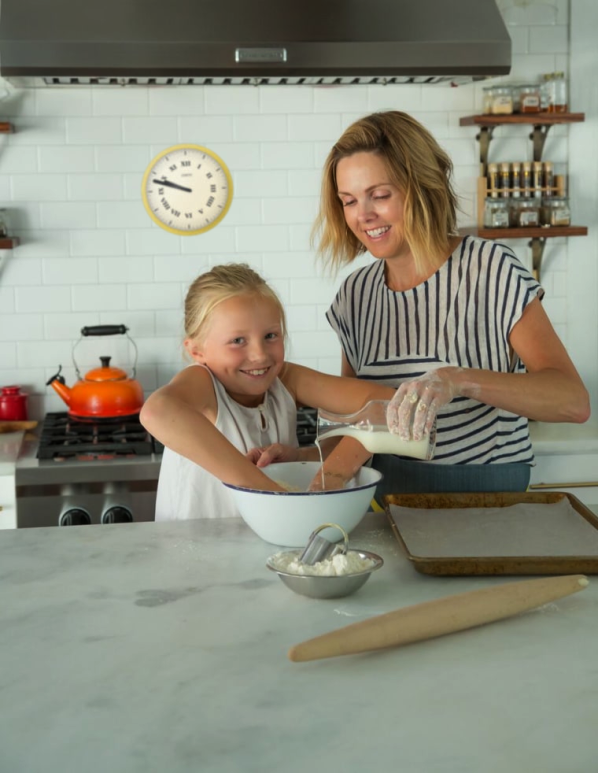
9:48
